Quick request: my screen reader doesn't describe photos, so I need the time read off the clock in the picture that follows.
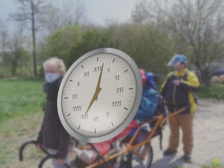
7:02
